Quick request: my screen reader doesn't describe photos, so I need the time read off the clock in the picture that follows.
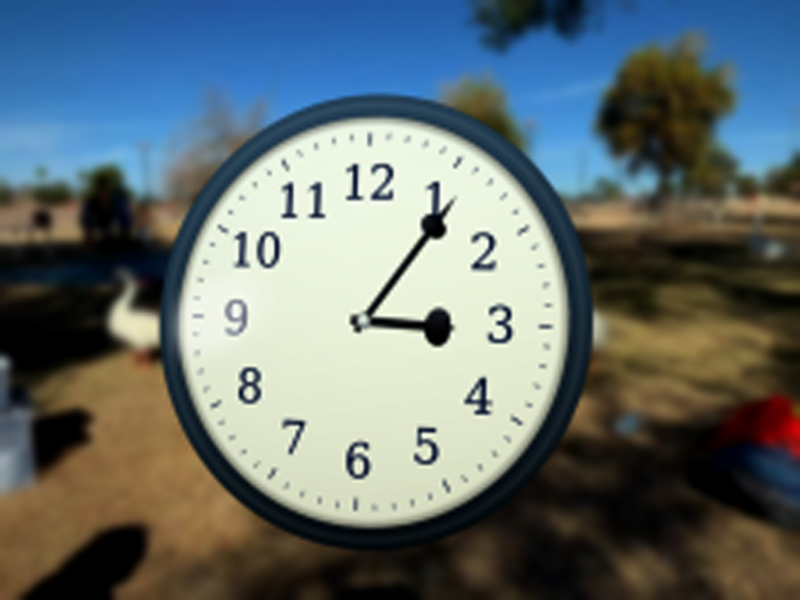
3:06
